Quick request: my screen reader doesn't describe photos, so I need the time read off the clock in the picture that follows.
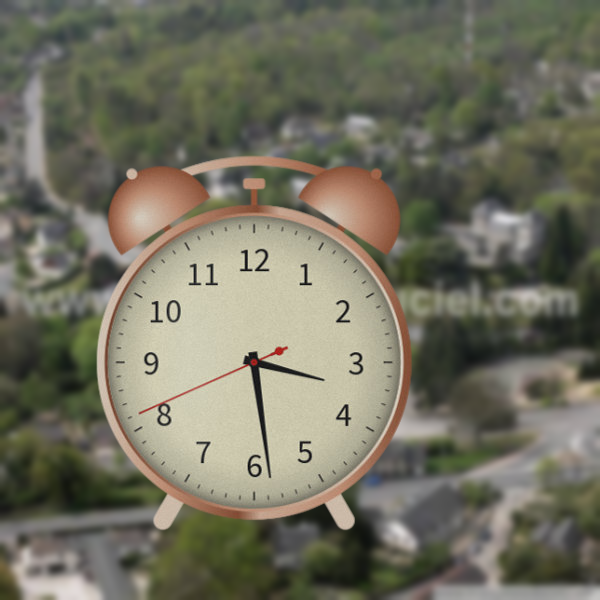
3:28:41
